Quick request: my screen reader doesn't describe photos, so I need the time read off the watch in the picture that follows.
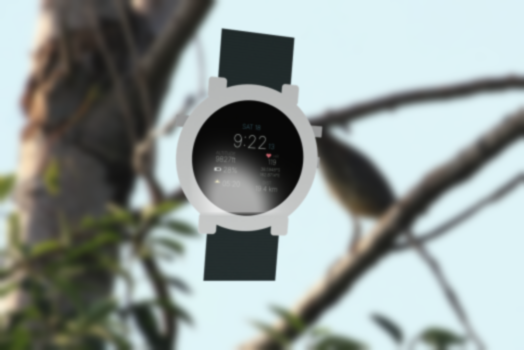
9:22
